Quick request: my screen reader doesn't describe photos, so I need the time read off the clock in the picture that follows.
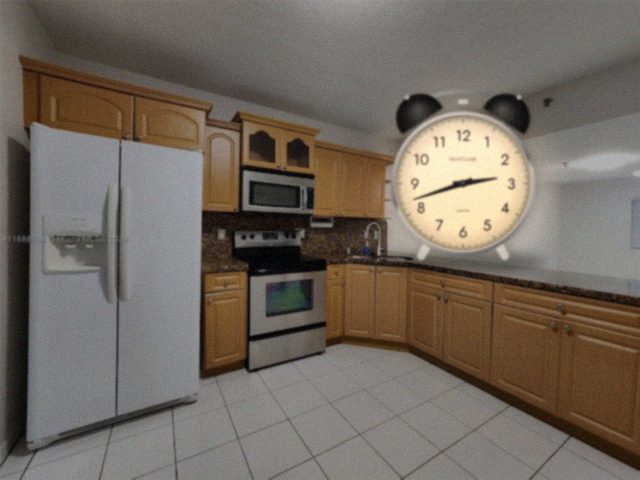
2:42
